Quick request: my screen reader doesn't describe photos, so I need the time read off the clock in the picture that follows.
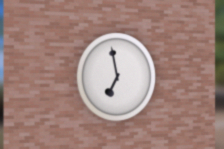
6:58
